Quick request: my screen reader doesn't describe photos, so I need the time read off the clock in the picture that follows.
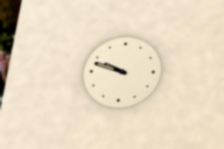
9:48
